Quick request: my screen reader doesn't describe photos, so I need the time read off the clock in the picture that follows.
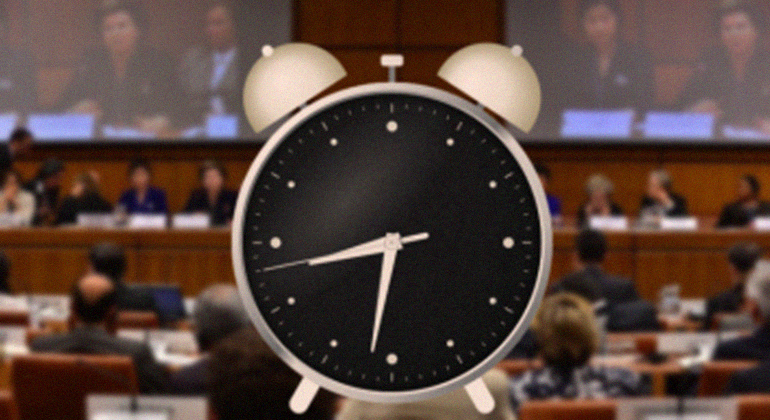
8:31:43
